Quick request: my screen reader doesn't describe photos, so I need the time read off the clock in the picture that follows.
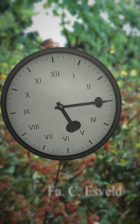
5:15
